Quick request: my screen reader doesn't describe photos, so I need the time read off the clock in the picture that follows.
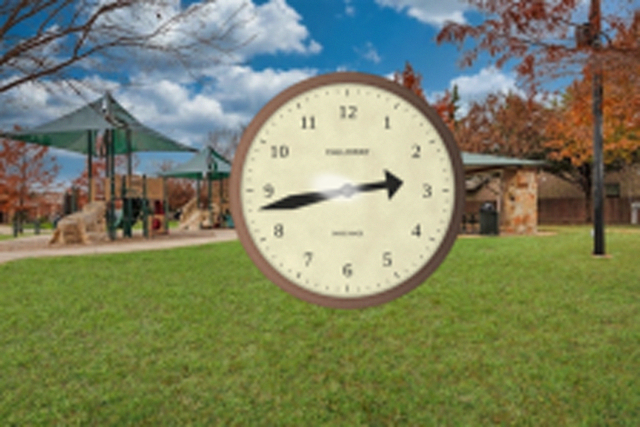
2:43
